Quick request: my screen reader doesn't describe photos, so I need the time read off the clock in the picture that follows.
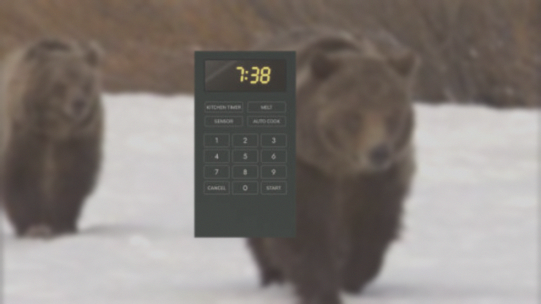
7:38
